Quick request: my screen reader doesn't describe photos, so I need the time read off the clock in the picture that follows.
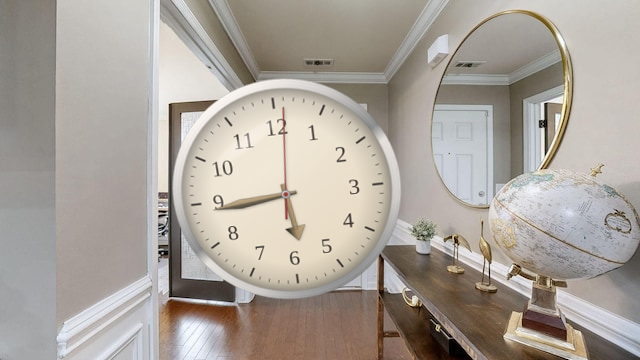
5:44:01
